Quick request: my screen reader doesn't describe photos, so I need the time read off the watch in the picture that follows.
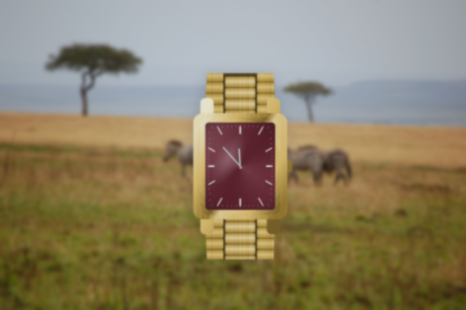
11:53
